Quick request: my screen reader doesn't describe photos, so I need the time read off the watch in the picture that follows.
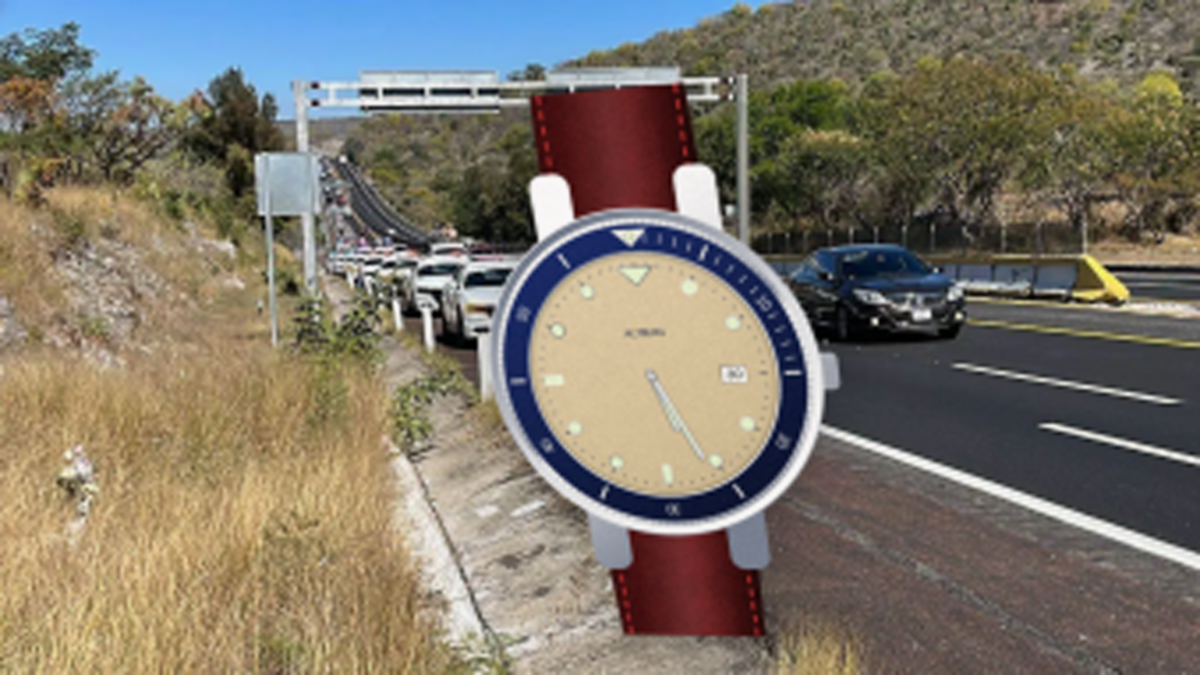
5:26
